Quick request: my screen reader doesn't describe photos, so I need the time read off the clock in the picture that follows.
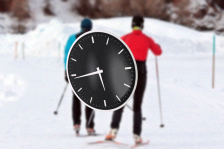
5:44
